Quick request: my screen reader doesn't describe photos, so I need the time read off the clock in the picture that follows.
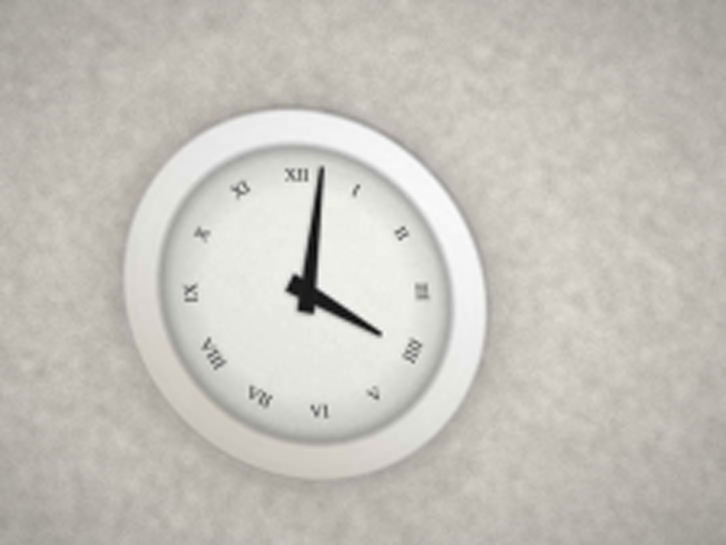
4:02
